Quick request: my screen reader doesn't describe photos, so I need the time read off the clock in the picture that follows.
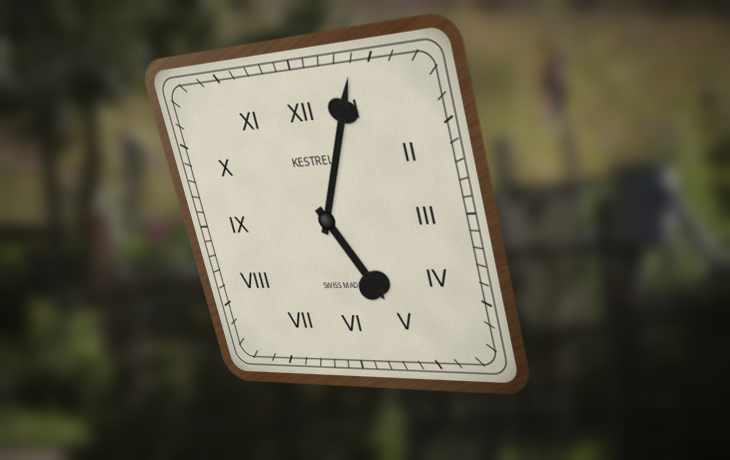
5:04
